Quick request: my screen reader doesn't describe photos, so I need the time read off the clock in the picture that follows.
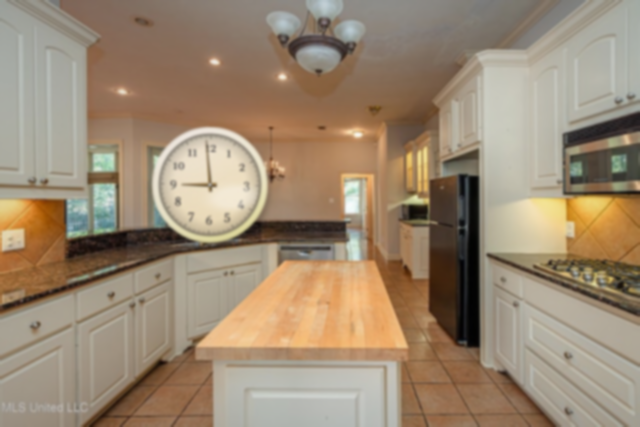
8:59
